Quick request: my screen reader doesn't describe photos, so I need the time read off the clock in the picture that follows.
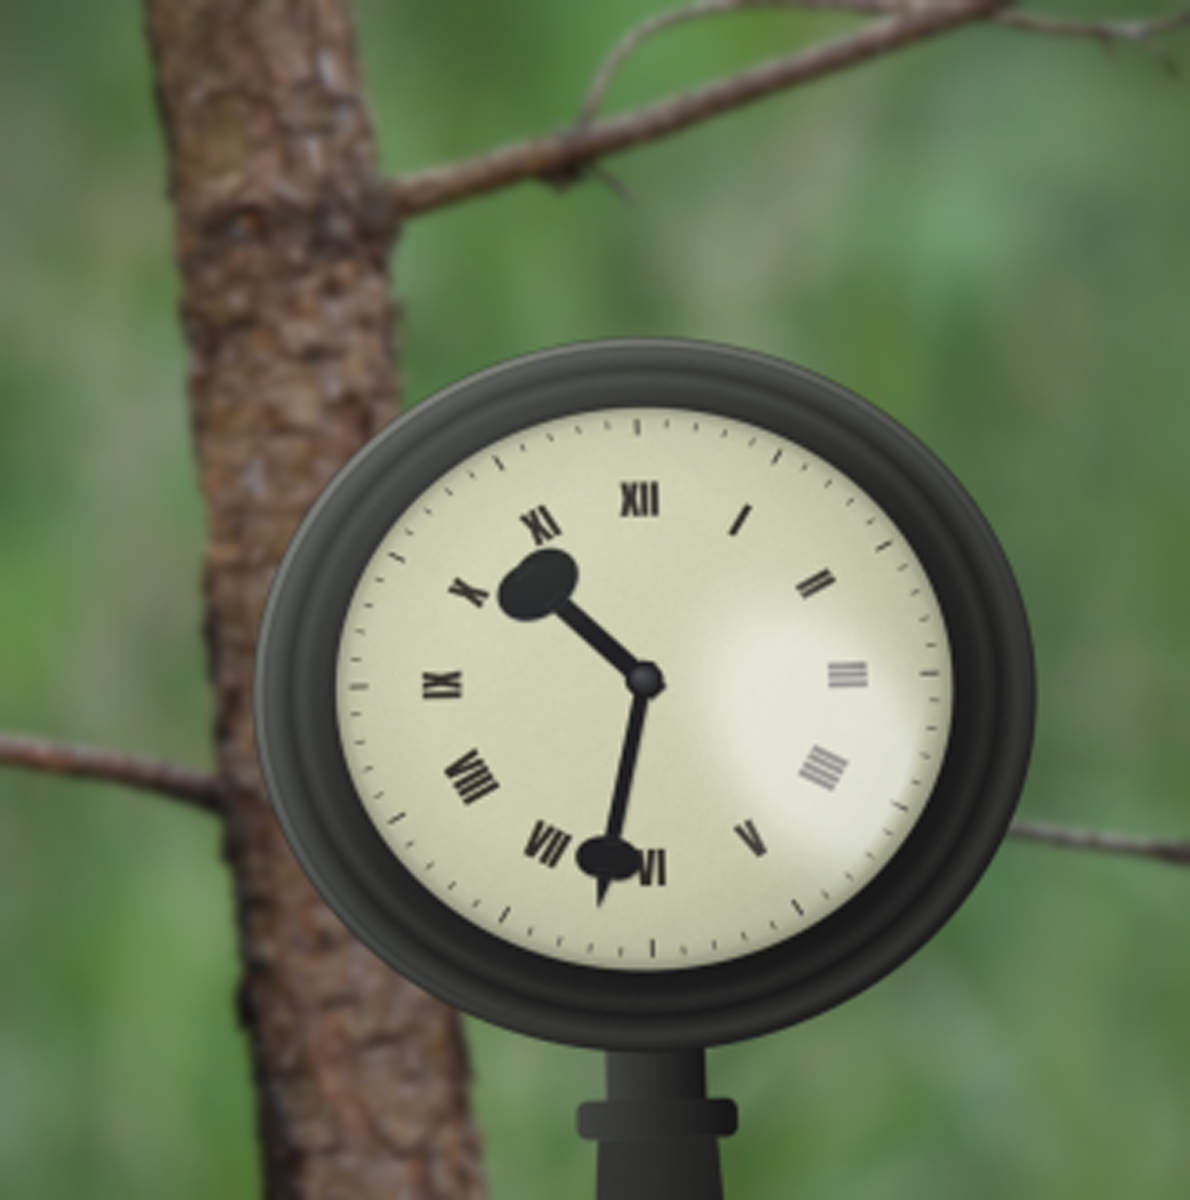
10:32
